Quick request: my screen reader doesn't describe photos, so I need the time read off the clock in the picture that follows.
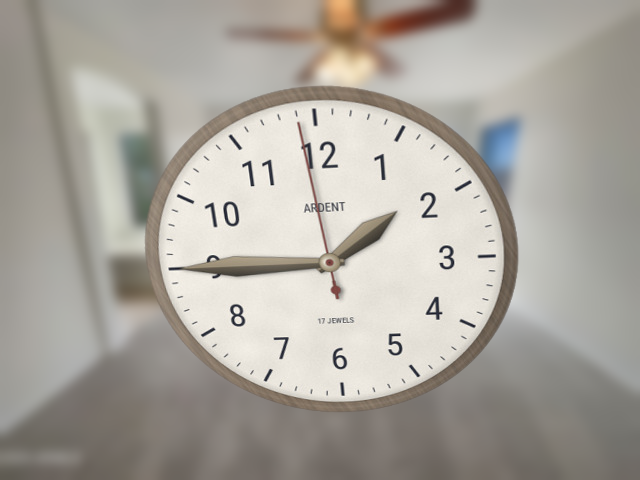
1:44:59
